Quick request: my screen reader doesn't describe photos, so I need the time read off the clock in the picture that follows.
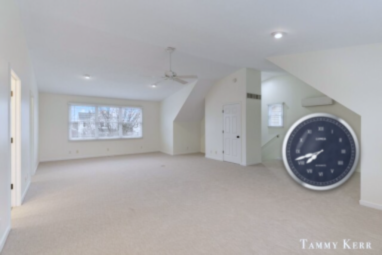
7:42
